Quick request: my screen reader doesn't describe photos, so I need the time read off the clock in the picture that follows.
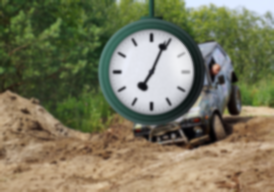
7:04
